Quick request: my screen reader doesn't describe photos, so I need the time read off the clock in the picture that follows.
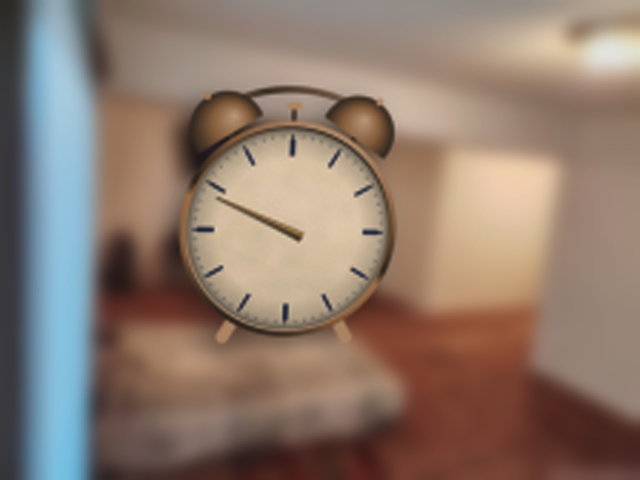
9:49
